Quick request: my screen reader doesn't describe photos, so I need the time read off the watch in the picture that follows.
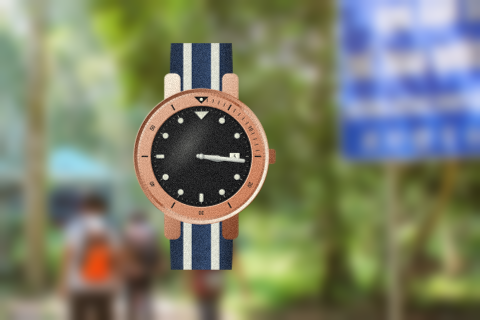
3:16
